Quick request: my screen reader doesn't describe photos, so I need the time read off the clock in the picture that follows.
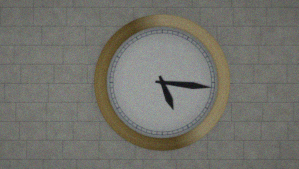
5:16
